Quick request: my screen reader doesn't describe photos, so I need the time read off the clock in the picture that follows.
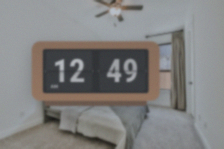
12:49
